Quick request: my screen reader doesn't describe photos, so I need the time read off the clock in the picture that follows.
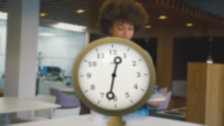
12:32
